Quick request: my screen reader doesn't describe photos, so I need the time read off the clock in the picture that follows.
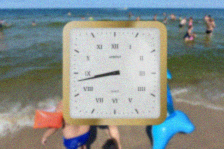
8:43
